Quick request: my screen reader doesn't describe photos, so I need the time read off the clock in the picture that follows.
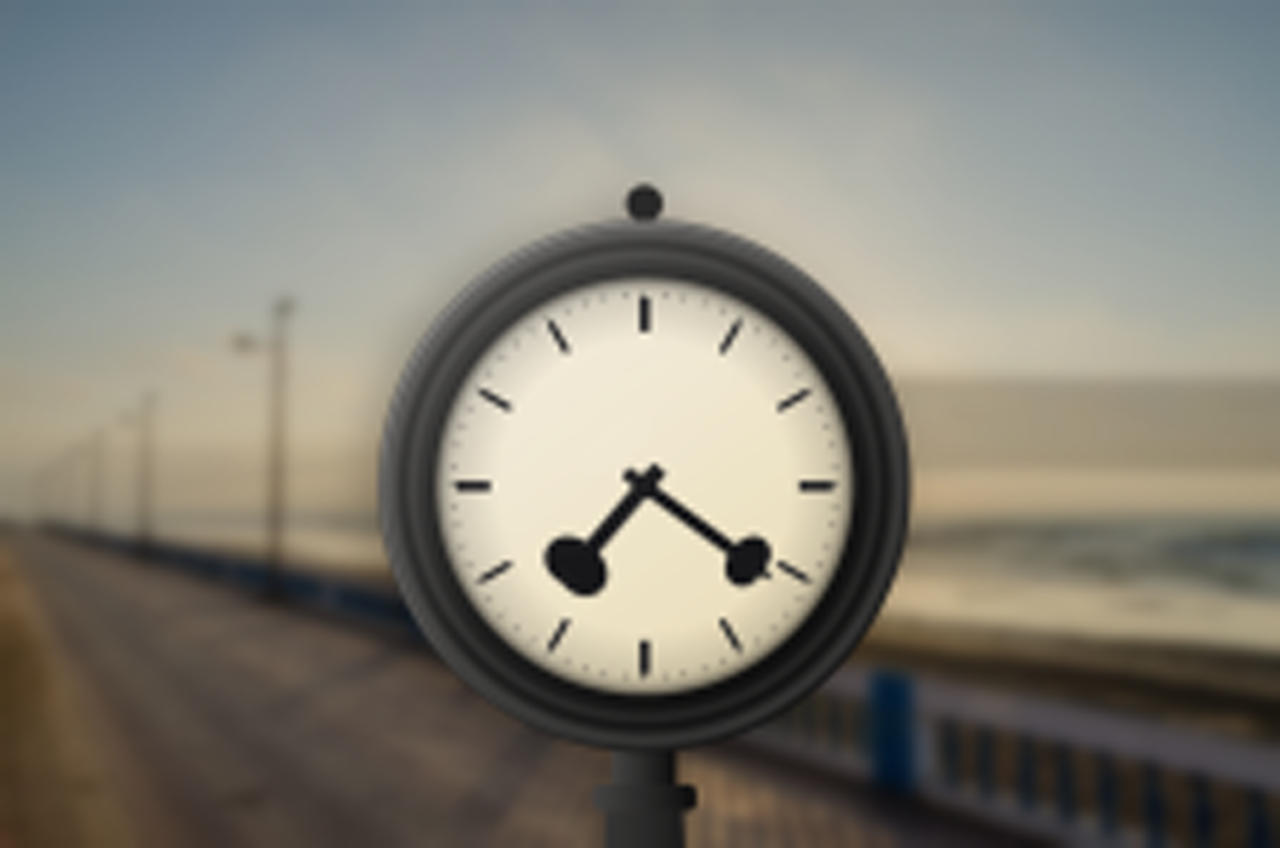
7:21
